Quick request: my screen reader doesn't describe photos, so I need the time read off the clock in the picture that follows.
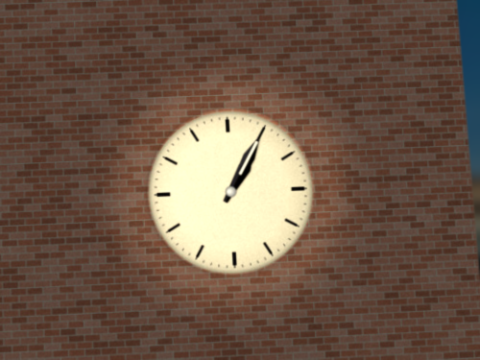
1:05
